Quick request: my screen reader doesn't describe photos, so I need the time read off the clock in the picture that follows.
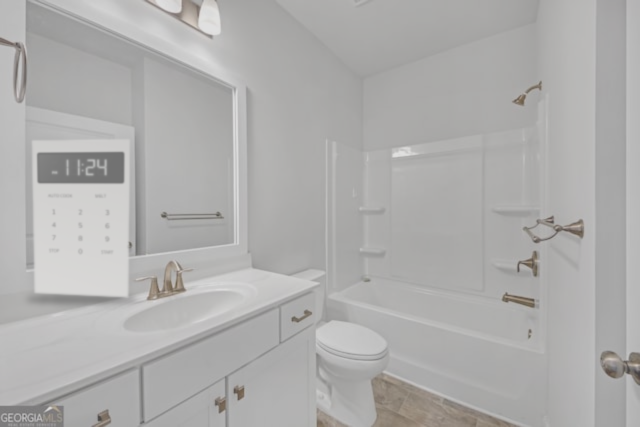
11:24
